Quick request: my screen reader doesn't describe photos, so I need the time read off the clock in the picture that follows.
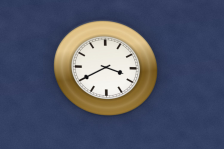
3:40
